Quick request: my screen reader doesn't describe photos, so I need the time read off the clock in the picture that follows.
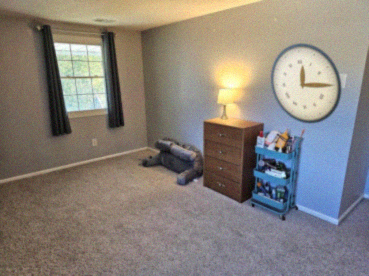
12:15
